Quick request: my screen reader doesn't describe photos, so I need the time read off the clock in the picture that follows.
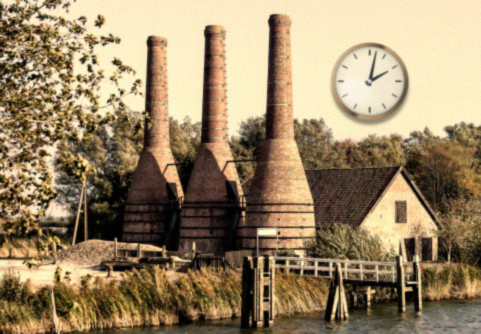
2:02
